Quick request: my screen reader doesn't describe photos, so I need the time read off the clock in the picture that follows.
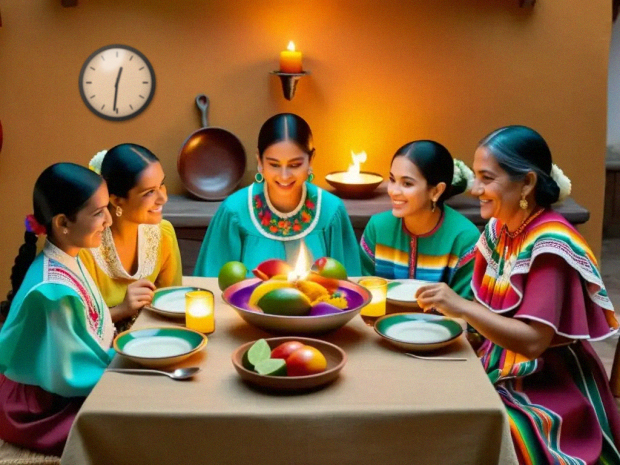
12:31
